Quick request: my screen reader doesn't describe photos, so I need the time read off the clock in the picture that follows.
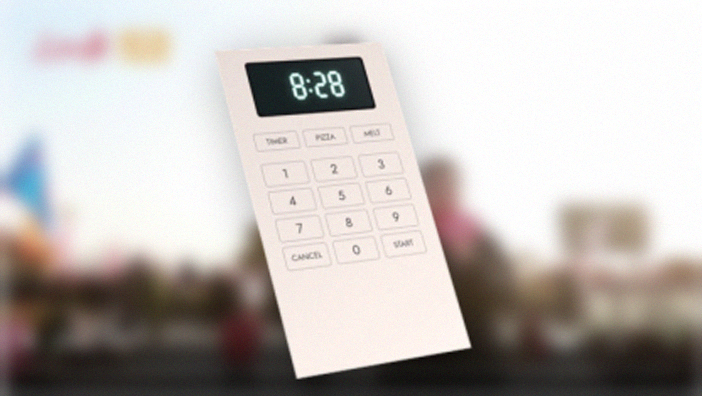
8:28
